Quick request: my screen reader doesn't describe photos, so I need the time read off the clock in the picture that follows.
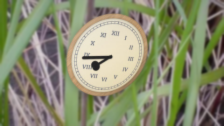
7:44
